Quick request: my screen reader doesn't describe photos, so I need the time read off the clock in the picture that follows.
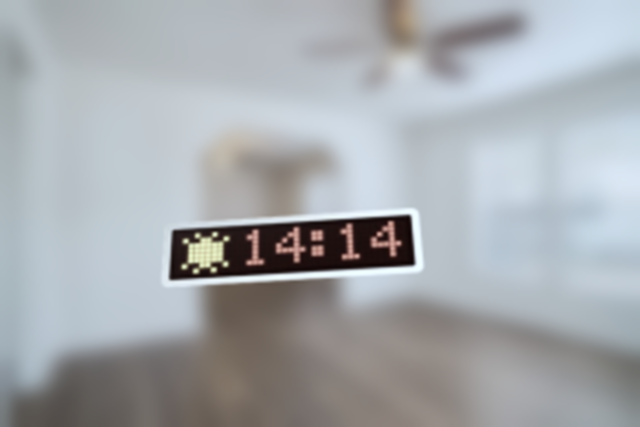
14:14
